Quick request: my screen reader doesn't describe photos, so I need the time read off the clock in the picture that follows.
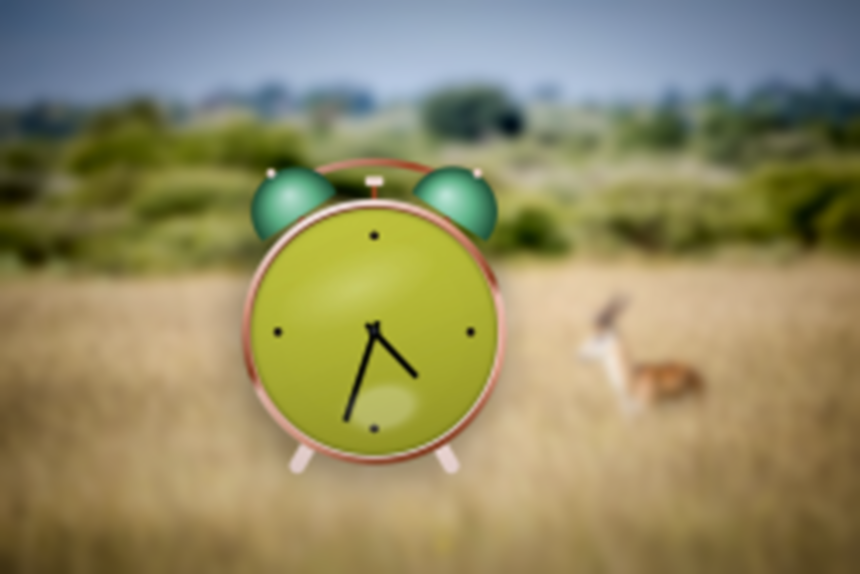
4:33
